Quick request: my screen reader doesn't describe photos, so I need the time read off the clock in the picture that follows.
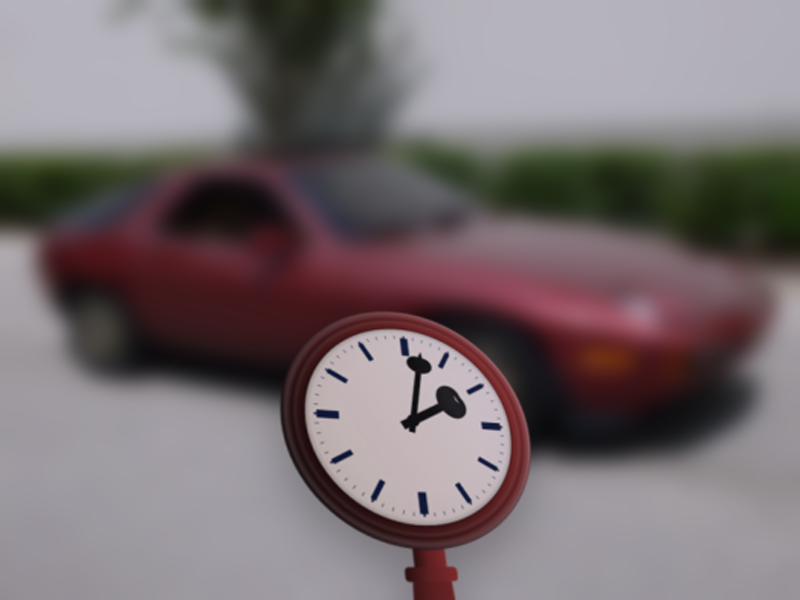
2:02
